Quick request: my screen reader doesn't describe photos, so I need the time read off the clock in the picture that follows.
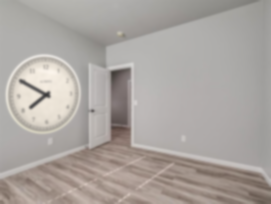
7:50
